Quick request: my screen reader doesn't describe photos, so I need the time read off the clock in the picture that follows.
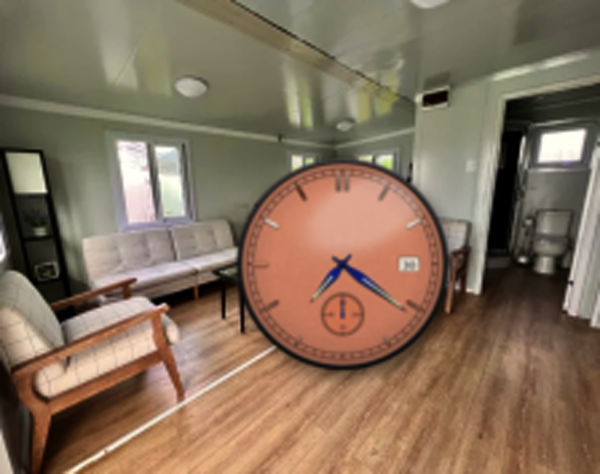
7:21
